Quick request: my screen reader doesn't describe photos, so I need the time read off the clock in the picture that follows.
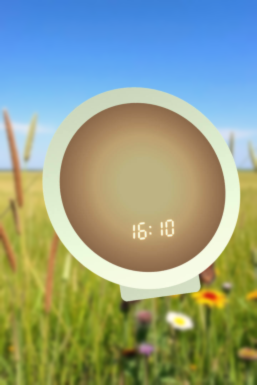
16:10
